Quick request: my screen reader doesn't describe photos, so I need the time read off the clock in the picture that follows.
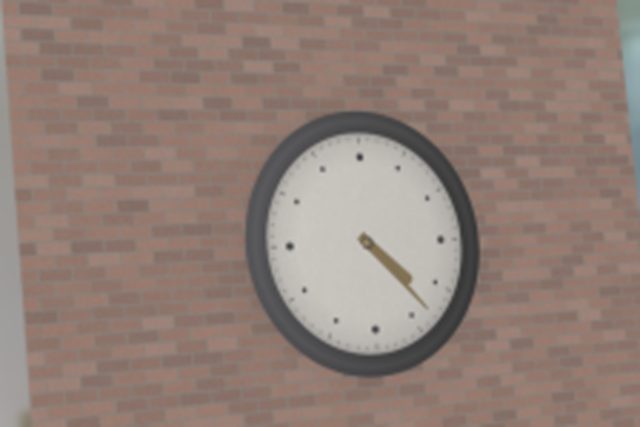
4:23
